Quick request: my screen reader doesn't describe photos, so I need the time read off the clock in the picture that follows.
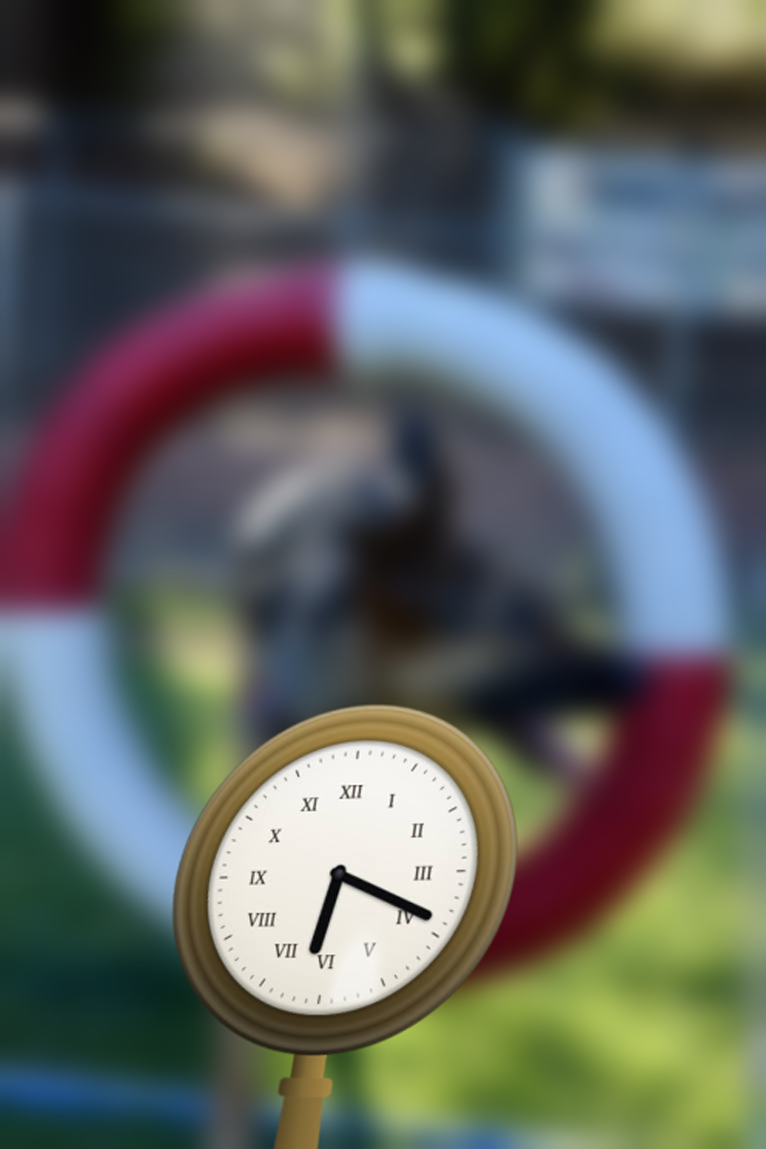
6:19
